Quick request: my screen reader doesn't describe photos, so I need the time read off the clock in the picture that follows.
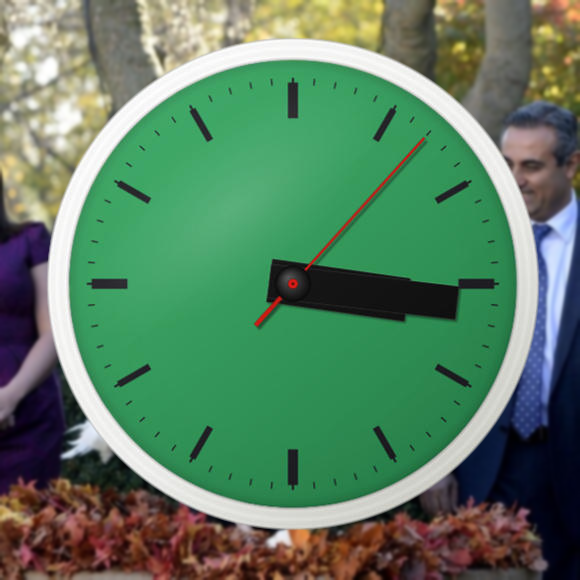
3:16:07
